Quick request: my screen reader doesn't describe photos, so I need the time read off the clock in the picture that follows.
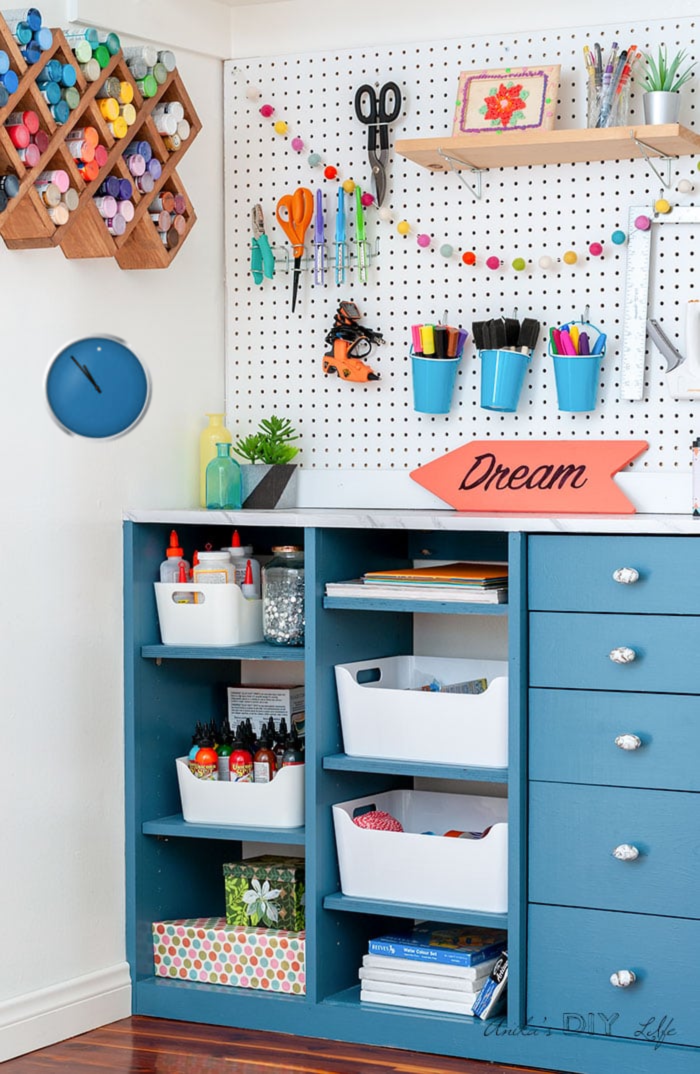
10:53
